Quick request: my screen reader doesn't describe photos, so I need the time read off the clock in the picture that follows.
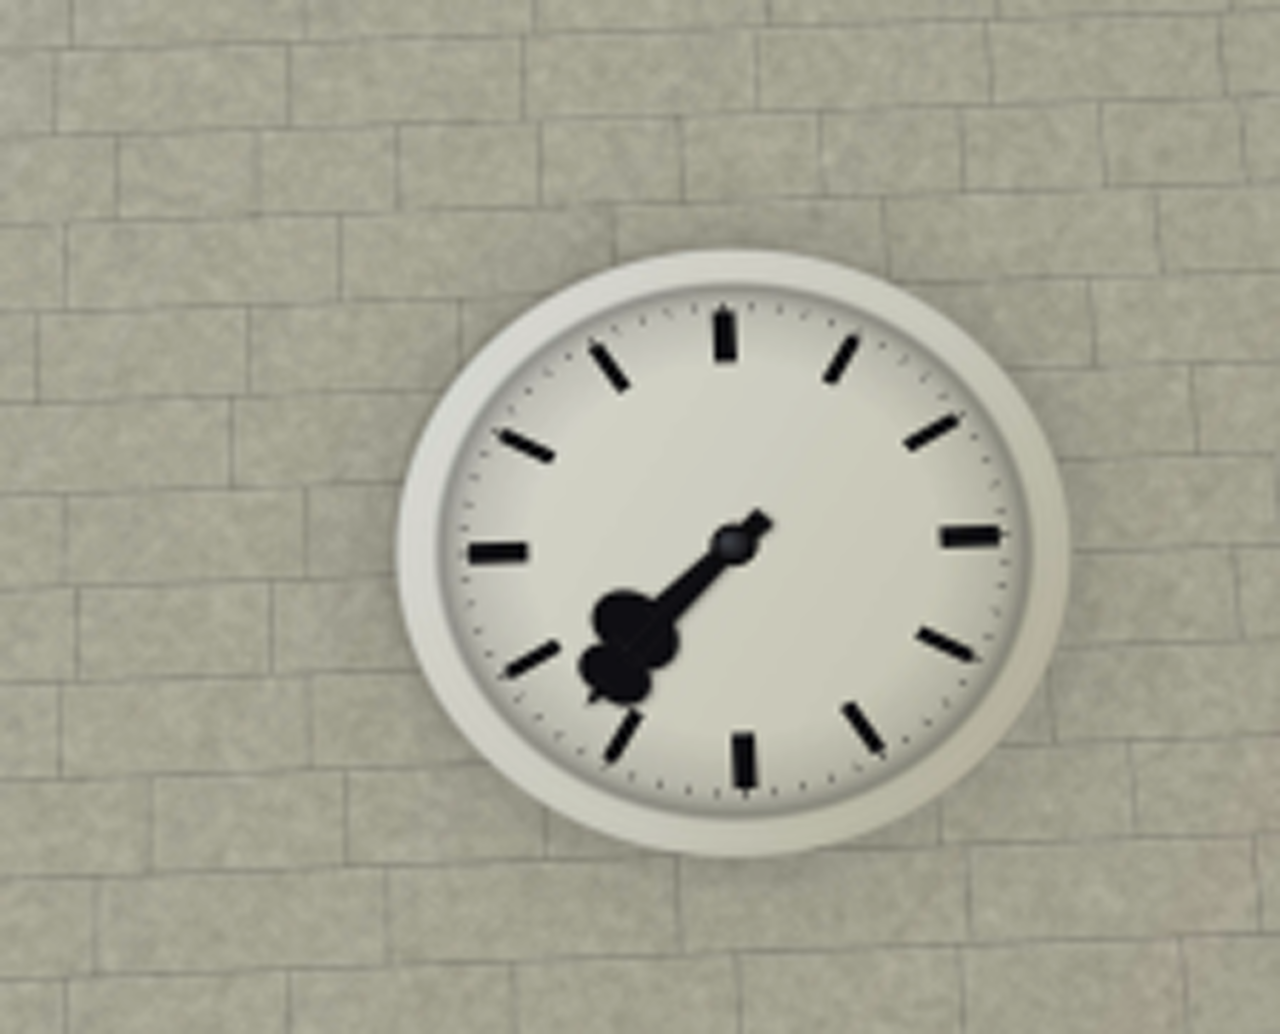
7:37
